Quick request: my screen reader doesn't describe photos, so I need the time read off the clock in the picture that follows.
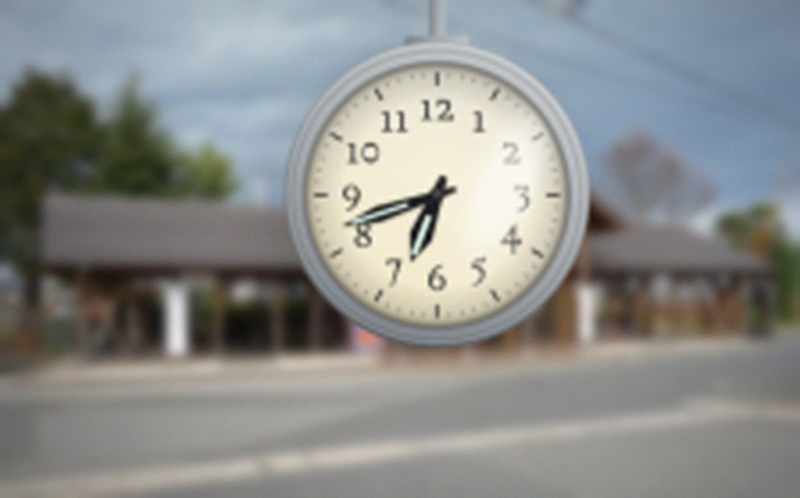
6:42
